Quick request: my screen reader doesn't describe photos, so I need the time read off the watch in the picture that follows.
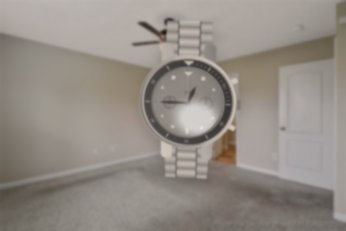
12:45
